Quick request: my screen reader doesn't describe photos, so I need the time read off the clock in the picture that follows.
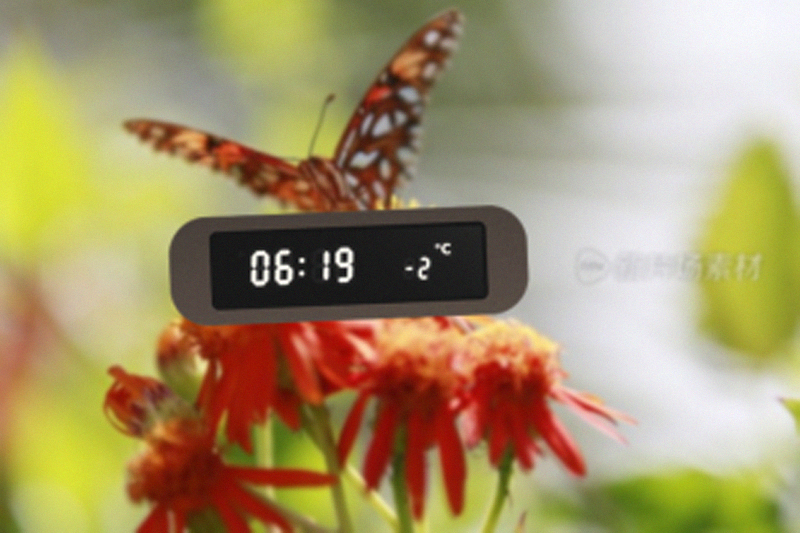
6:19
